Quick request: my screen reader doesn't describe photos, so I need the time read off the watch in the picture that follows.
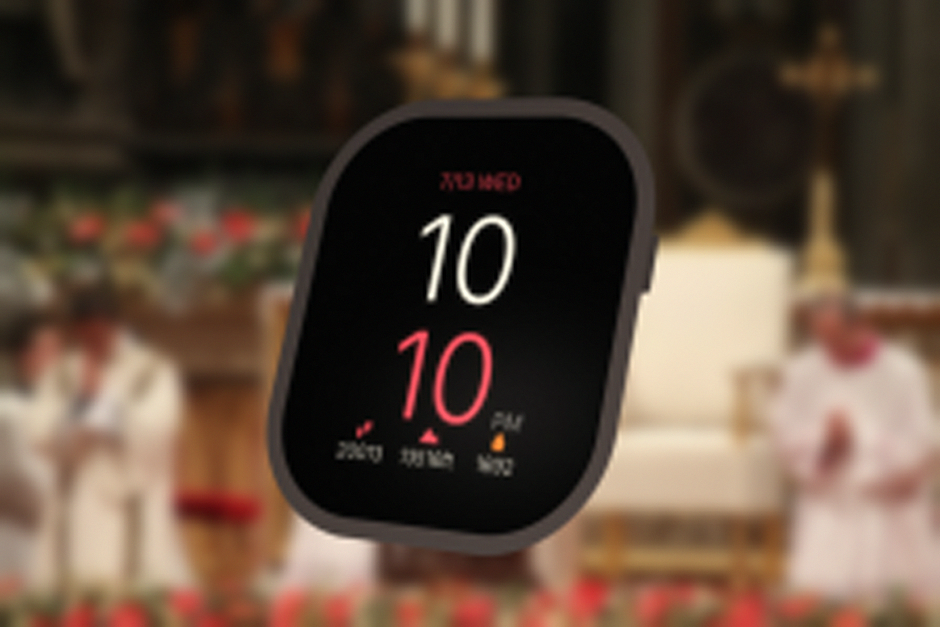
10:10
